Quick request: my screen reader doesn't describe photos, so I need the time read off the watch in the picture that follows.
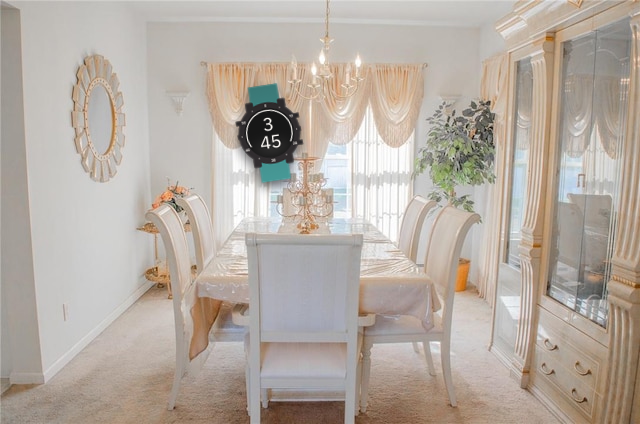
3:45
